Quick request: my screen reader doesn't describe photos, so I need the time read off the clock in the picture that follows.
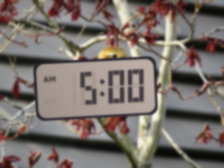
5:00
